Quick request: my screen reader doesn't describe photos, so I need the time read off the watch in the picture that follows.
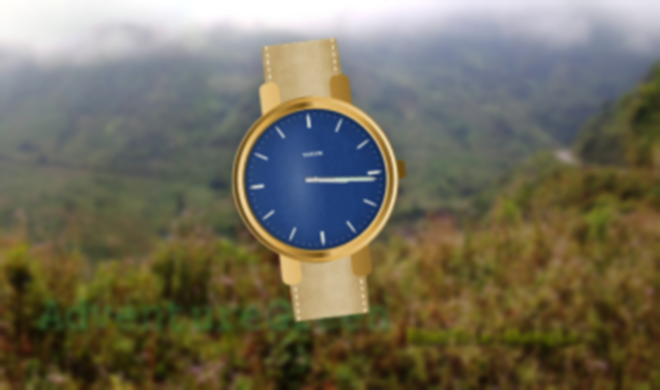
3:16
